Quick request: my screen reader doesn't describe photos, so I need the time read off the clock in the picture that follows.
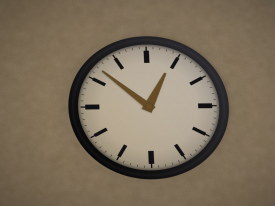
12:52
